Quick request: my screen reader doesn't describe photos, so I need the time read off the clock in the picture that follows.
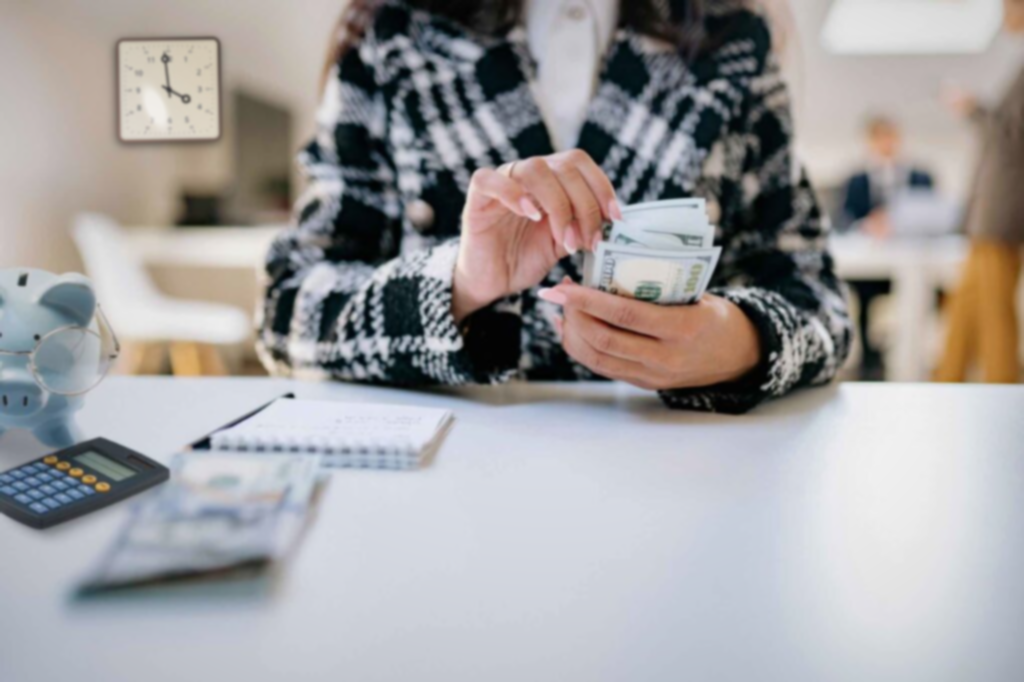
3:59
